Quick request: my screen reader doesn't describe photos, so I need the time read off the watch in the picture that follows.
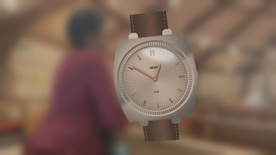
12:51
